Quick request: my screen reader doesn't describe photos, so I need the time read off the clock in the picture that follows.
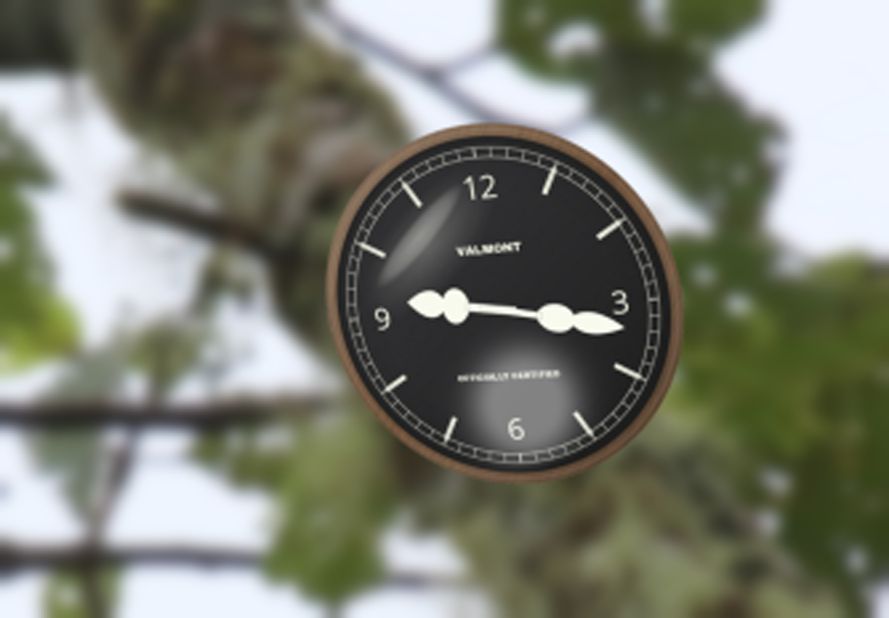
9:17
